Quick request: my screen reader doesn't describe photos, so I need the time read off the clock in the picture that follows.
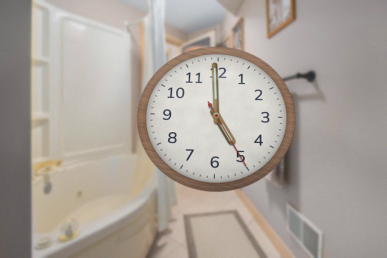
4:59:25
